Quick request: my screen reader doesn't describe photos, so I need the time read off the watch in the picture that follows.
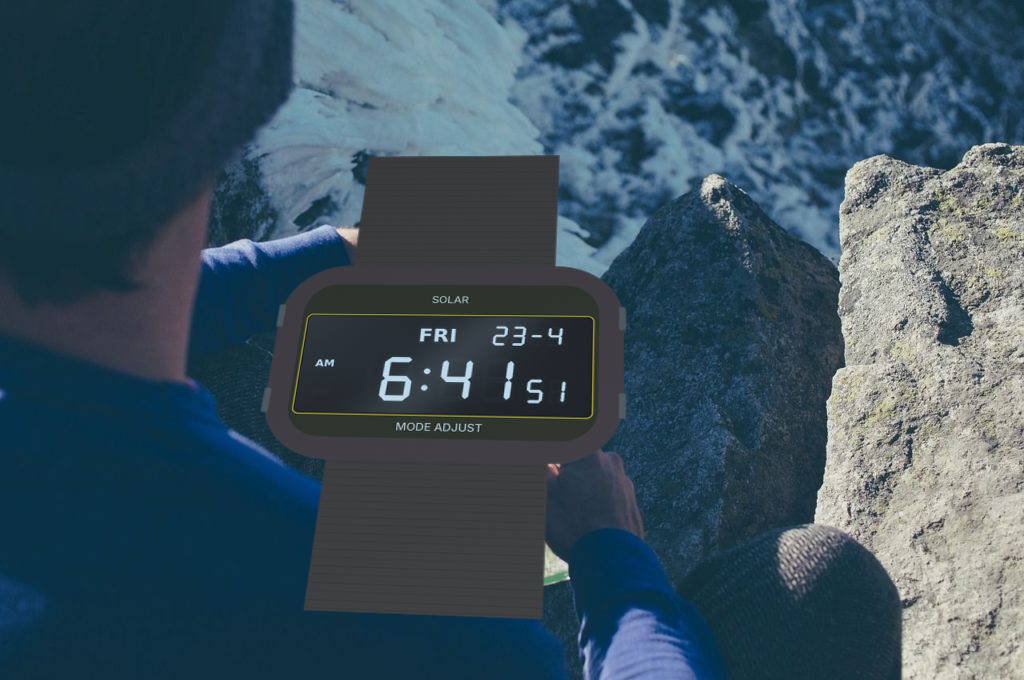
6:41:51
